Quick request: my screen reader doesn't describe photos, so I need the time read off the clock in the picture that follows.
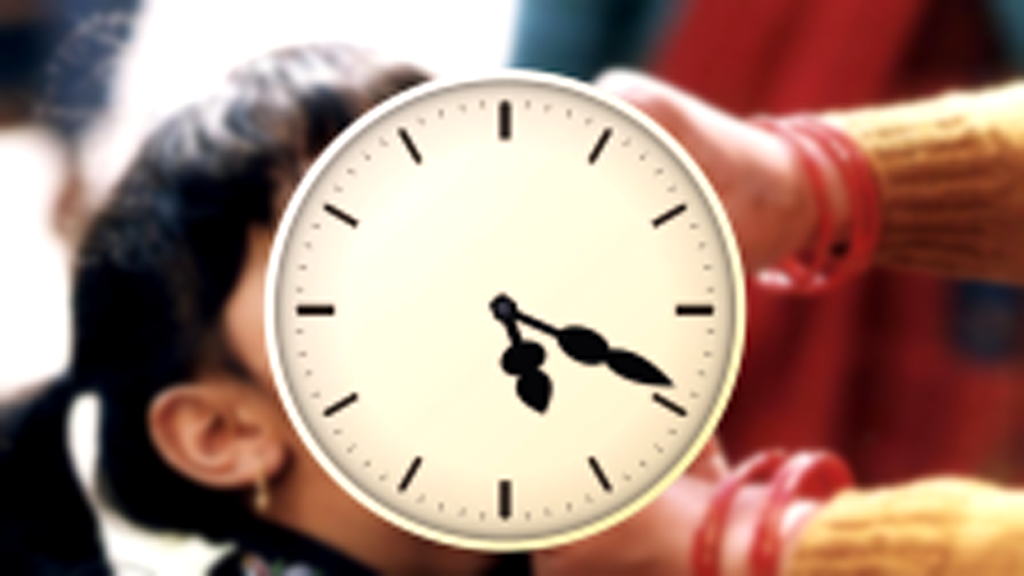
5:19
